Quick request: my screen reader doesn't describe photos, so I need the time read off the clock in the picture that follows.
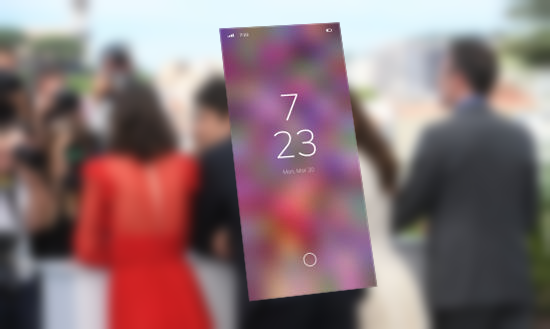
7:23
